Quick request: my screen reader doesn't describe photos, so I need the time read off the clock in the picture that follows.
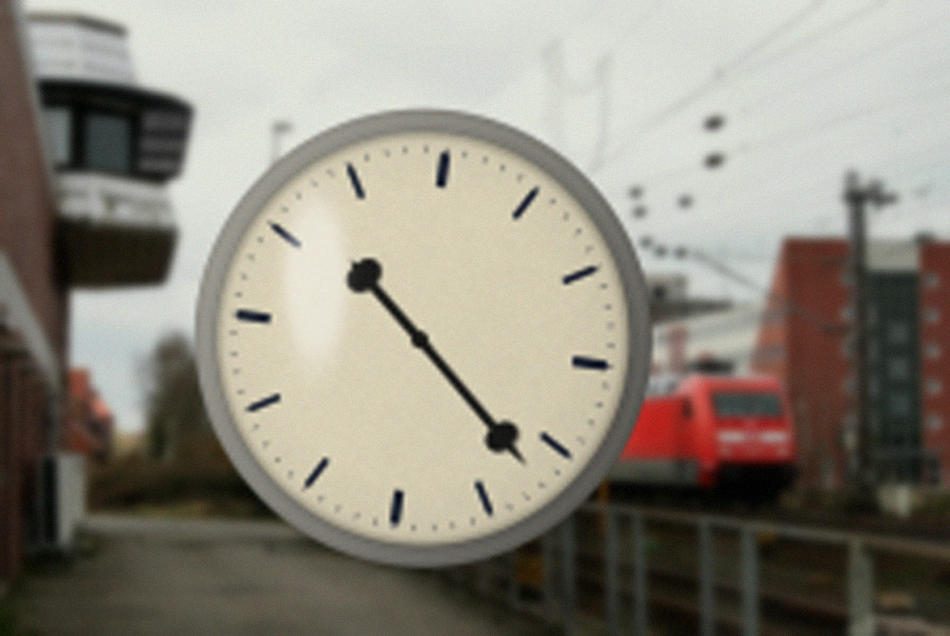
10:22
